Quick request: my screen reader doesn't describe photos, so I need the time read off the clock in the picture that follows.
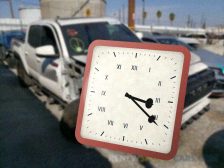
3:21
